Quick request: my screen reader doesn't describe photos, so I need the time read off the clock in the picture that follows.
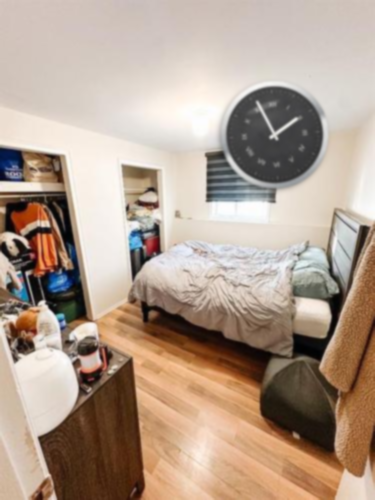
1:56
